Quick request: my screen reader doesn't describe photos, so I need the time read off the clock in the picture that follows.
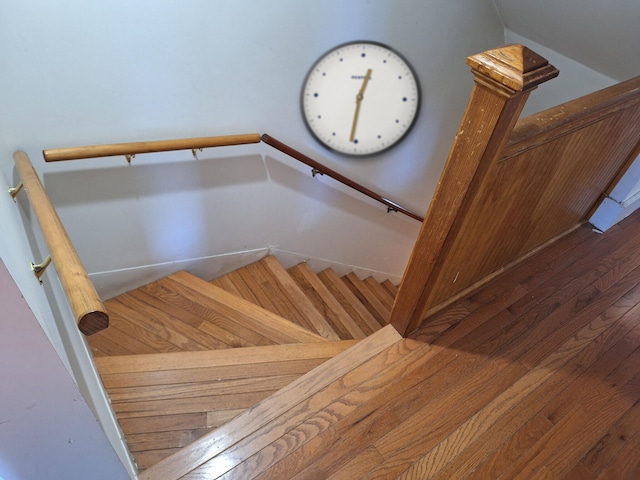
12:31
